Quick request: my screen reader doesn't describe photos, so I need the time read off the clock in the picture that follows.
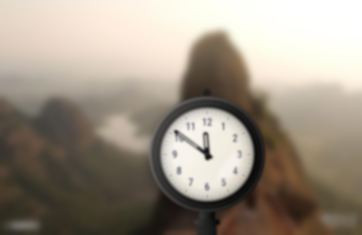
11:51
